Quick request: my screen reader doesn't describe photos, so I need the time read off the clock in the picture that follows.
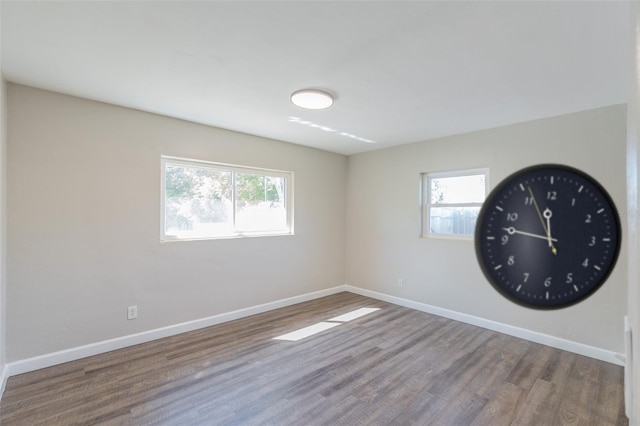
11:46:56
